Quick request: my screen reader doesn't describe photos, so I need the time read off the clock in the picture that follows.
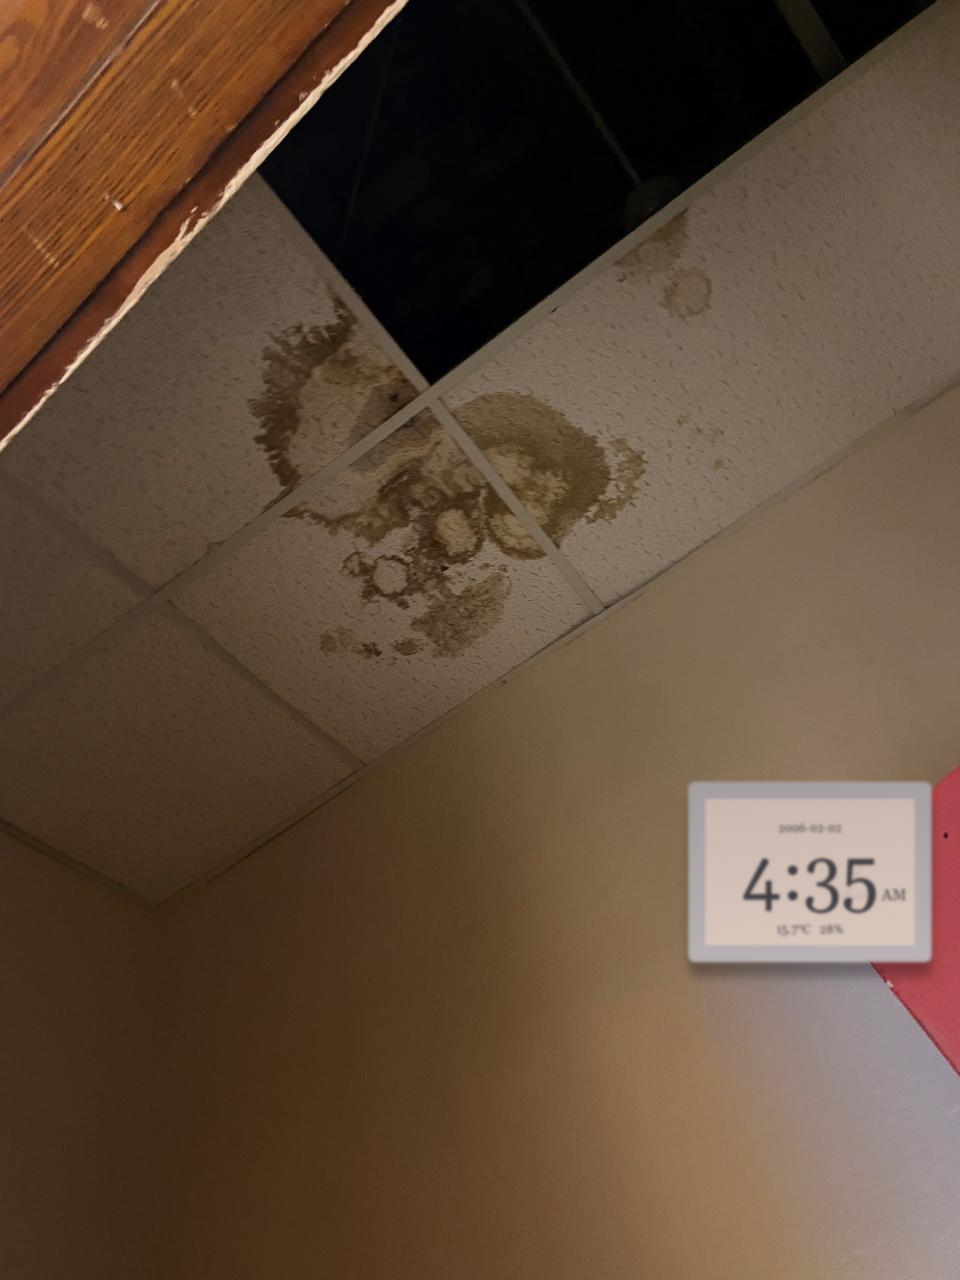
4:35
